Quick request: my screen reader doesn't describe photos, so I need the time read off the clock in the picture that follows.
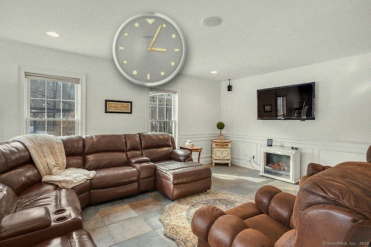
3:04
